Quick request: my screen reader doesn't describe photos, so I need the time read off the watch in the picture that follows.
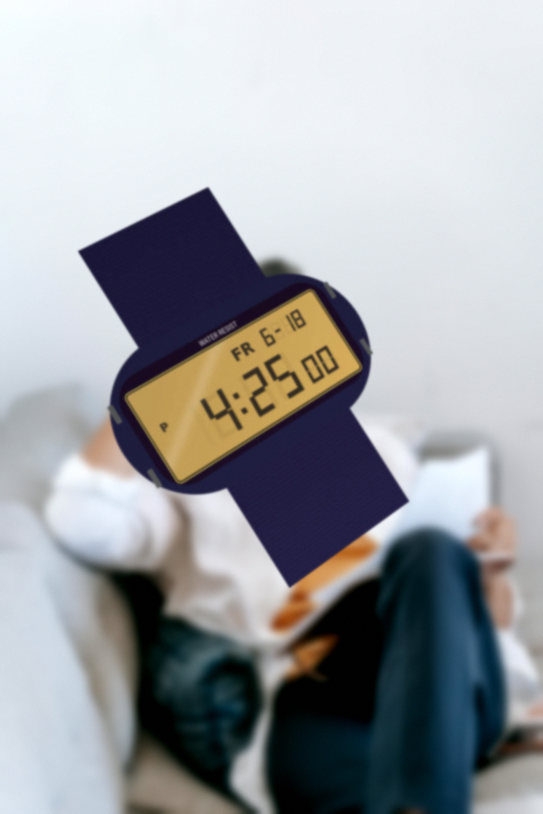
4:25:00
